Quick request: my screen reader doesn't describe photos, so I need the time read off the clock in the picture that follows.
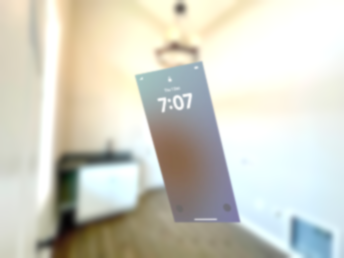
7:07
